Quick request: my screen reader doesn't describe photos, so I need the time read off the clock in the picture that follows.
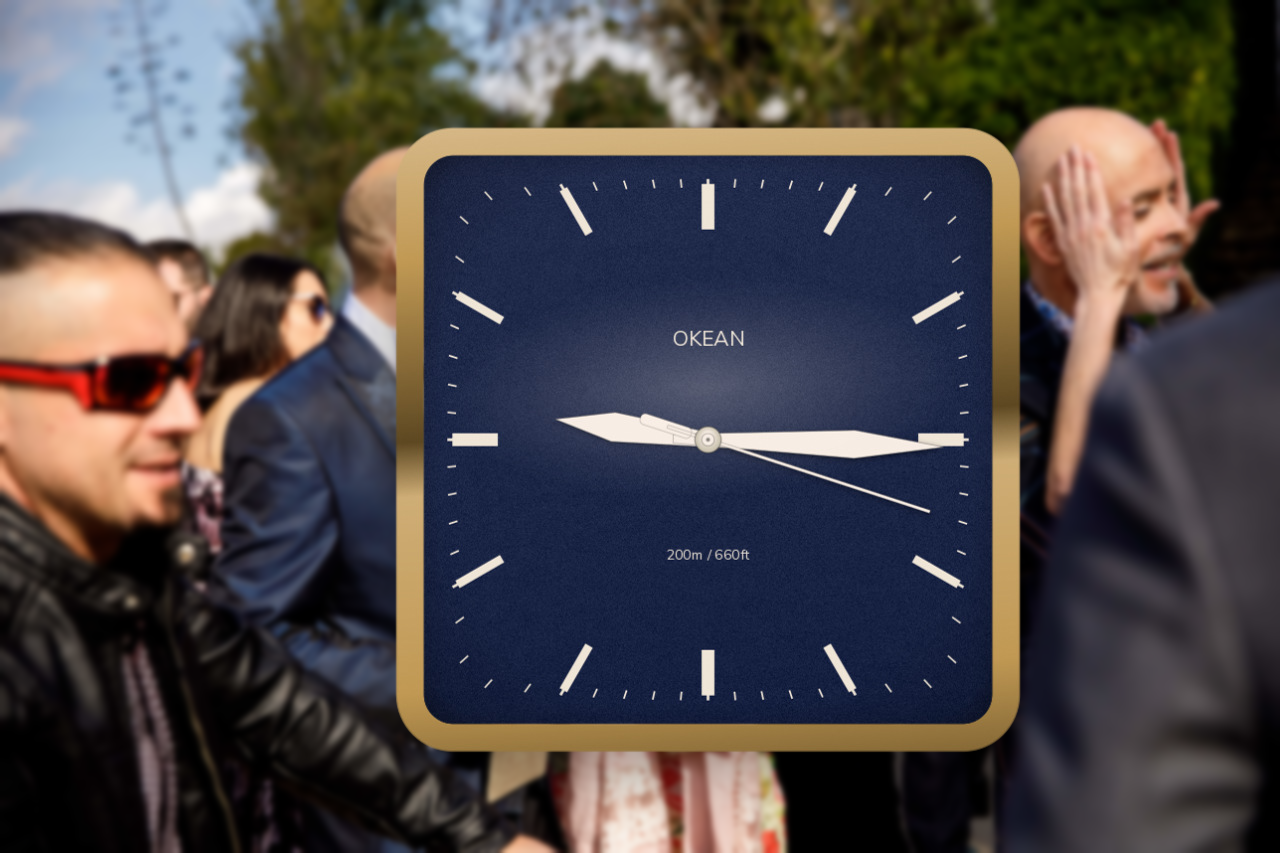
9:15:18
